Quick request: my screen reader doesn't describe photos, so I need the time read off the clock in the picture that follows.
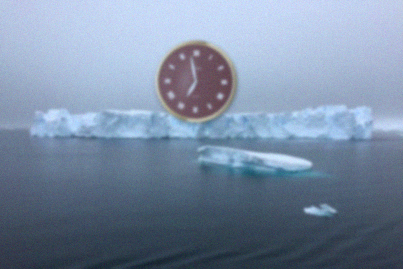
6:58
